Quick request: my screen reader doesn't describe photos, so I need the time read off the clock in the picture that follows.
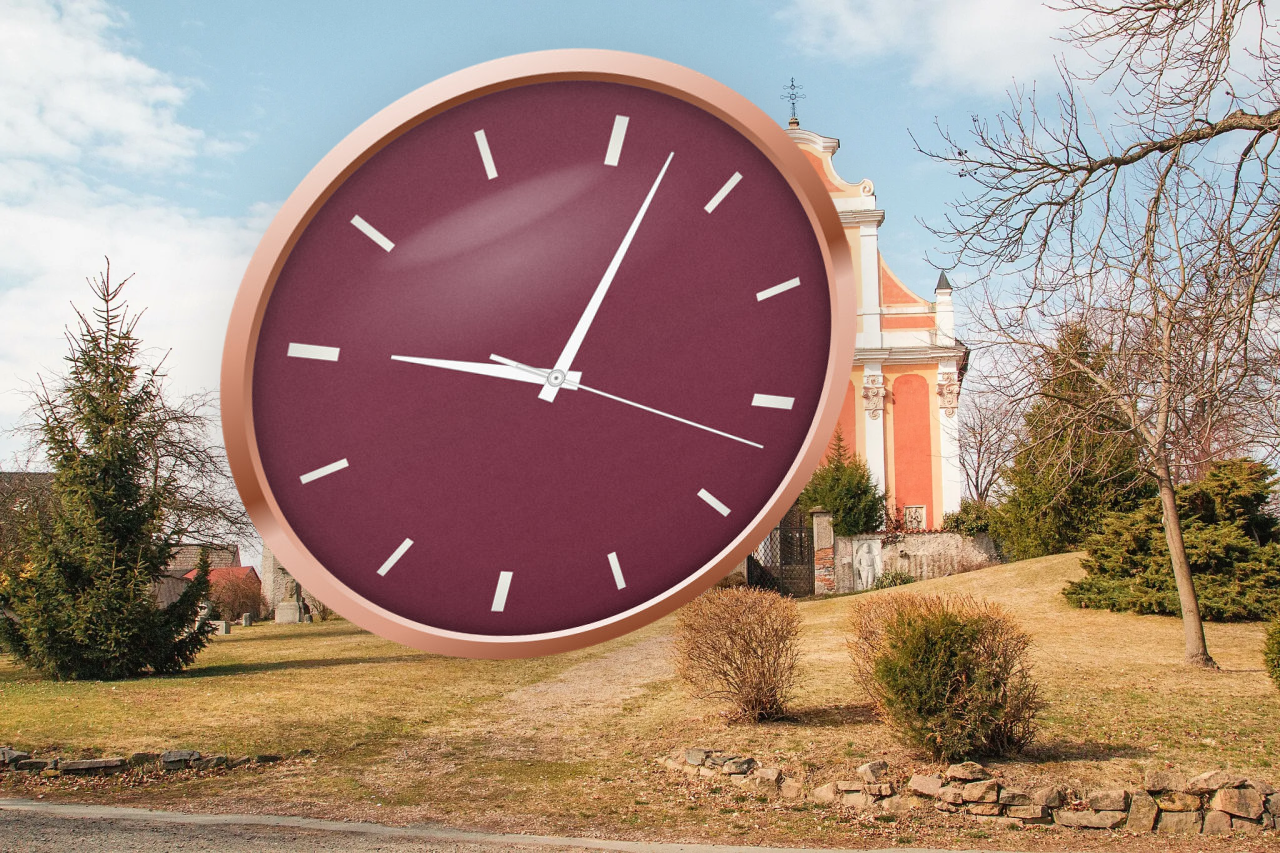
9:02:17
